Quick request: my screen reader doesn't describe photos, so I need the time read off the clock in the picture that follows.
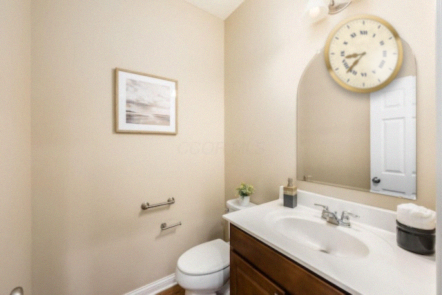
8:37
